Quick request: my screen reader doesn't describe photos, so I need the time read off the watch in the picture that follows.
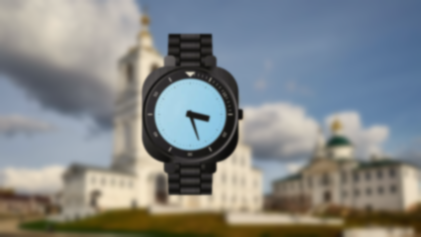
3:27
